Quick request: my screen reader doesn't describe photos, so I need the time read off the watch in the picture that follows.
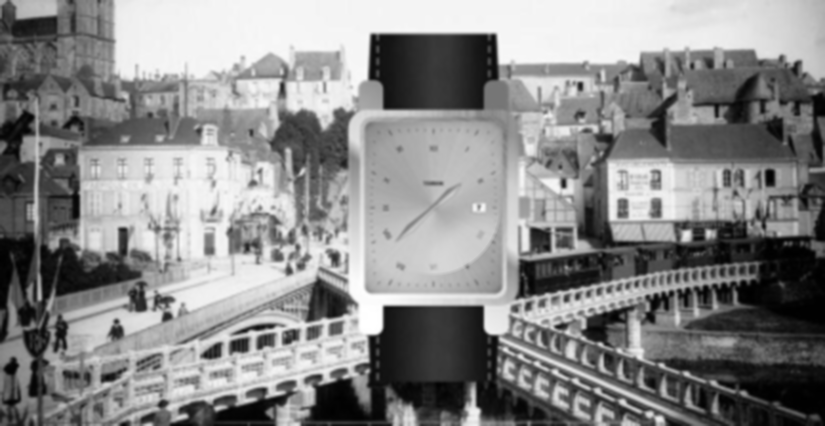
1:38
